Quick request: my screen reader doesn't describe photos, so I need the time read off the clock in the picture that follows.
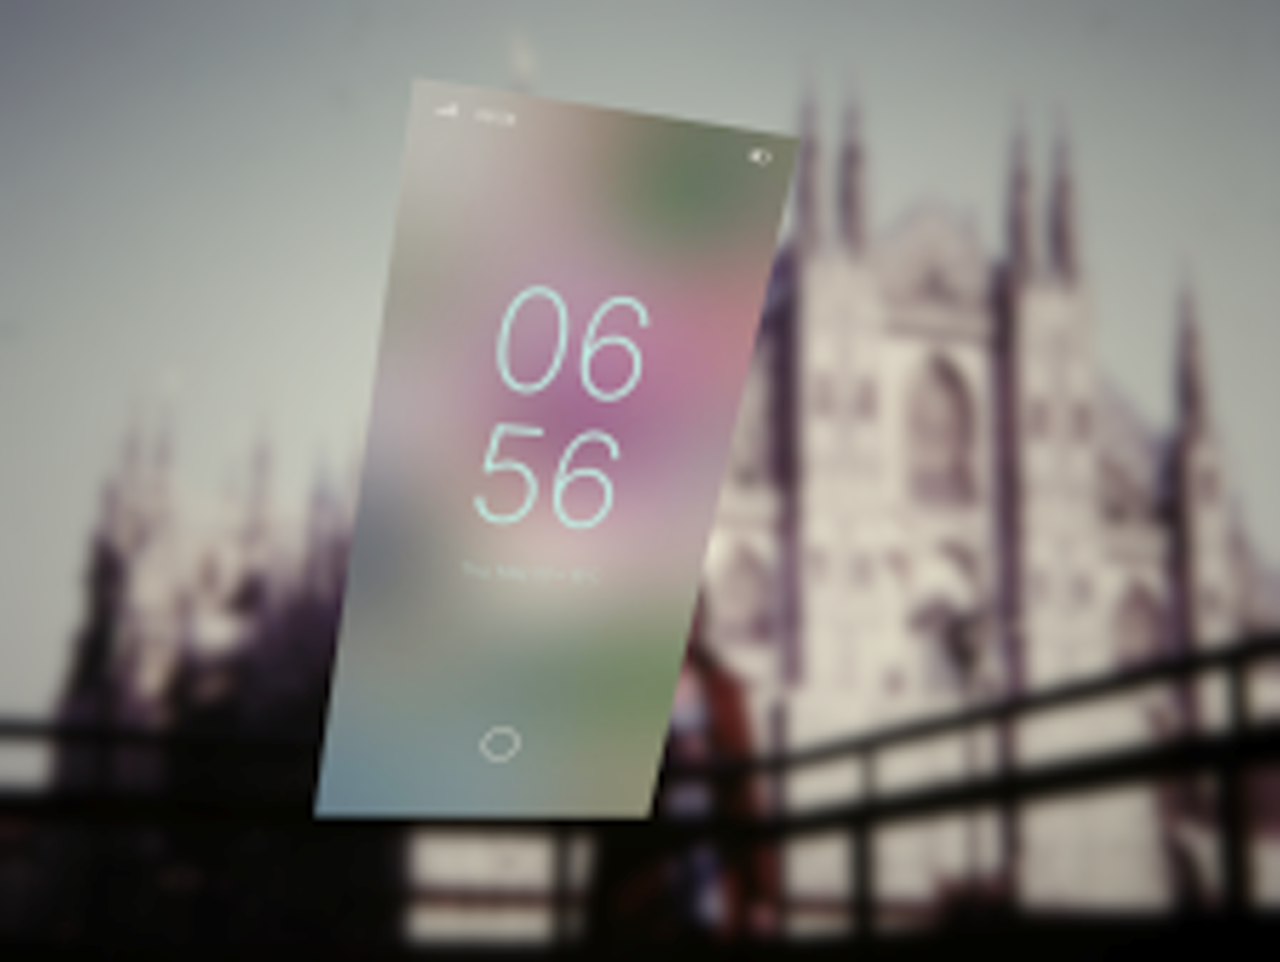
6:56
